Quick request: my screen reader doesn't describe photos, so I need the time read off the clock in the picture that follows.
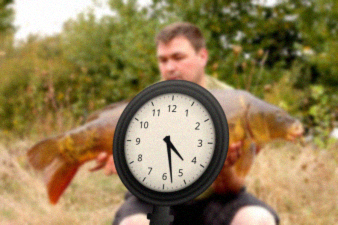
4:28
